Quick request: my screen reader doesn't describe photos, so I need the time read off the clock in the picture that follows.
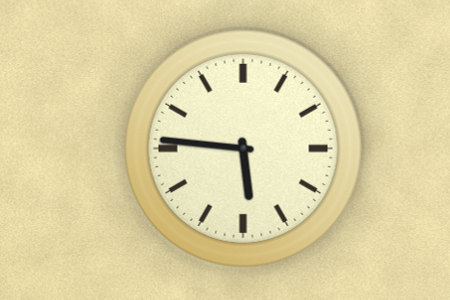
5:46
